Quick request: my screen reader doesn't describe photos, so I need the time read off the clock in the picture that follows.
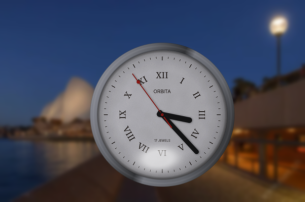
3:22:54
